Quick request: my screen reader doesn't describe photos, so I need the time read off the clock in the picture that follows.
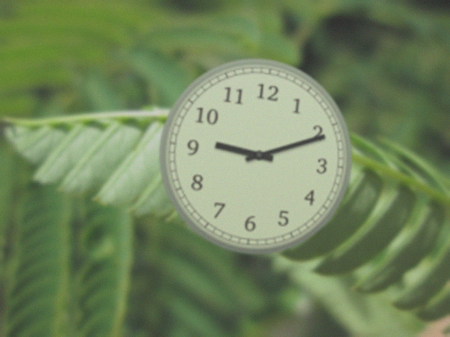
9:11
